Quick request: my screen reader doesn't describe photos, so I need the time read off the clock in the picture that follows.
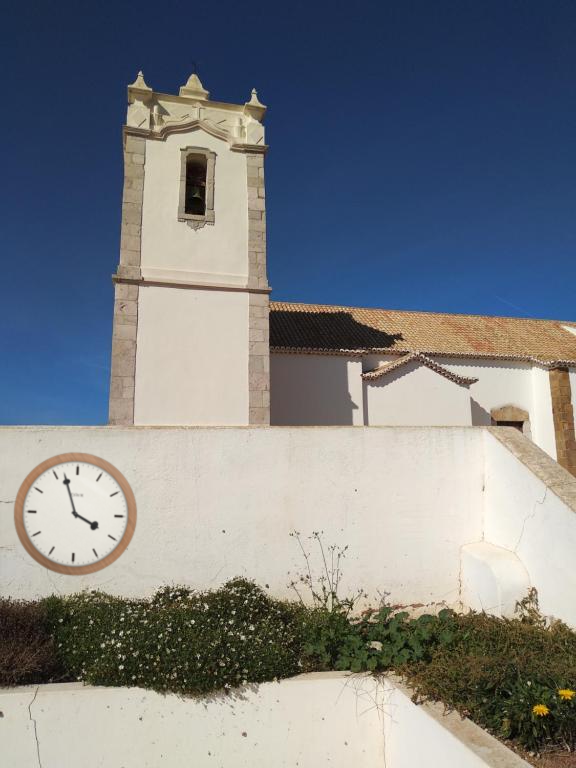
3:57
